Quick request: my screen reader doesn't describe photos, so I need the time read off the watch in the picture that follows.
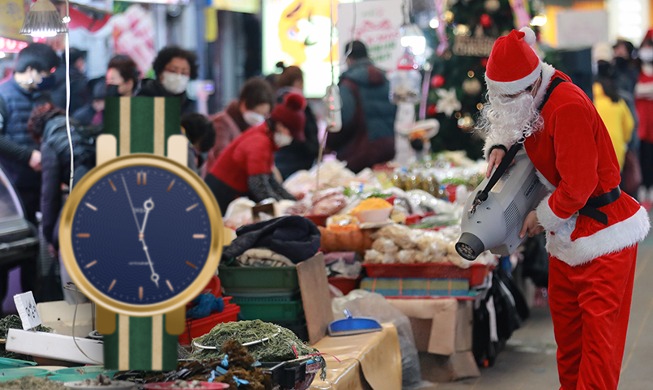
12:26:57
